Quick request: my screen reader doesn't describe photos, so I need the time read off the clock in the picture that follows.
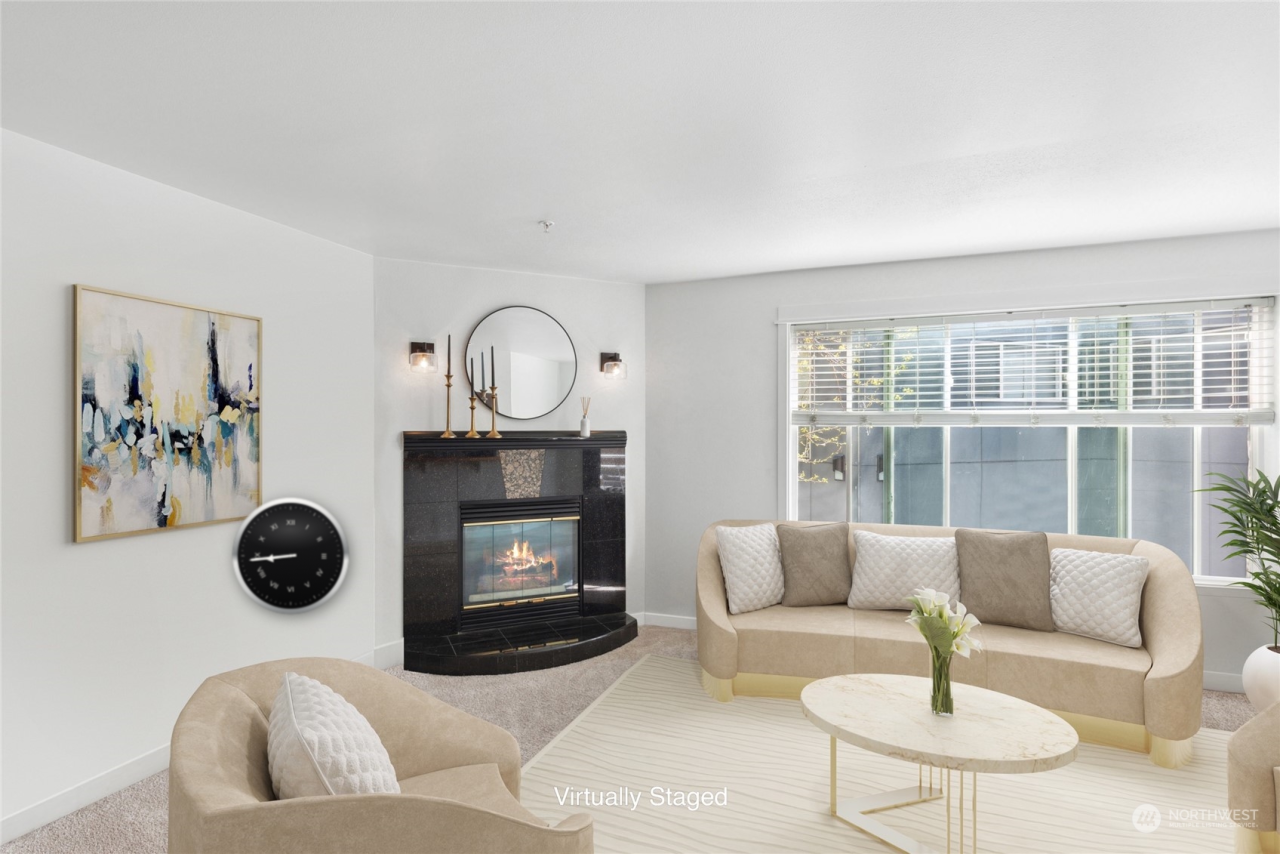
8:44
